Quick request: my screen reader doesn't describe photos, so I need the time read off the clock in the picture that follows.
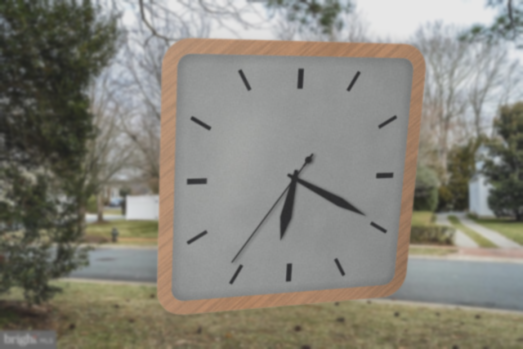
6:19:36
